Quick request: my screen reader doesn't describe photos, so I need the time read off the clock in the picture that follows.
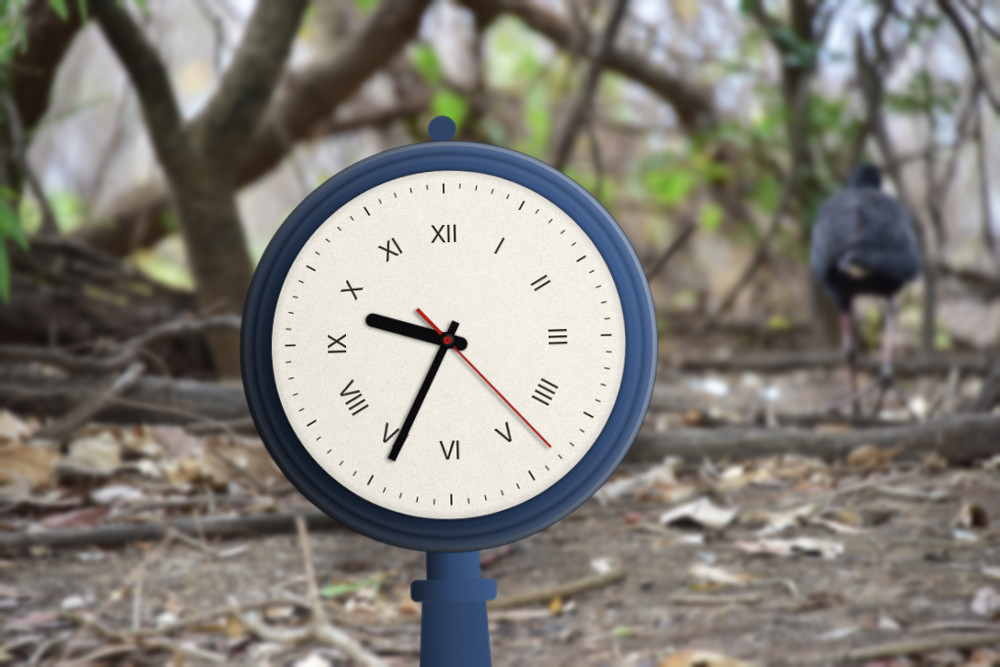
9:34:23
